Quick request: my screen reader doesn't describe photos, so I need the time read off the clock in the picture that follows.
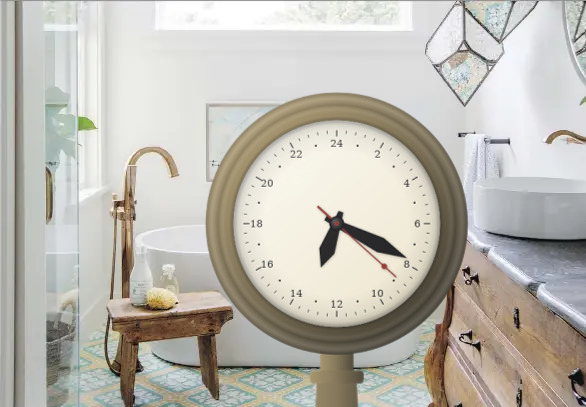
13:19:22
